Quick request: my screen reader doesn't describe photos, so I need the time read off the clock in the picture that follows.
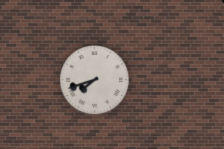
7:42
